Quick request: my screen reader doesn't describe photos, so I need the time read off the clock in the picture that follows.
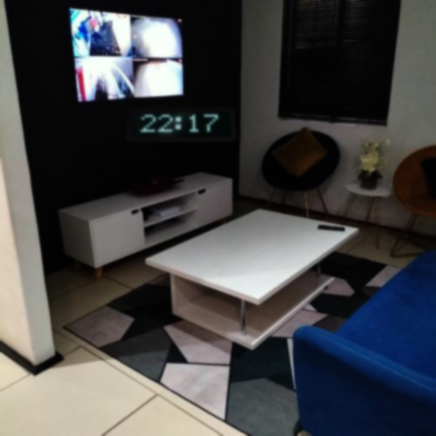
22:17
